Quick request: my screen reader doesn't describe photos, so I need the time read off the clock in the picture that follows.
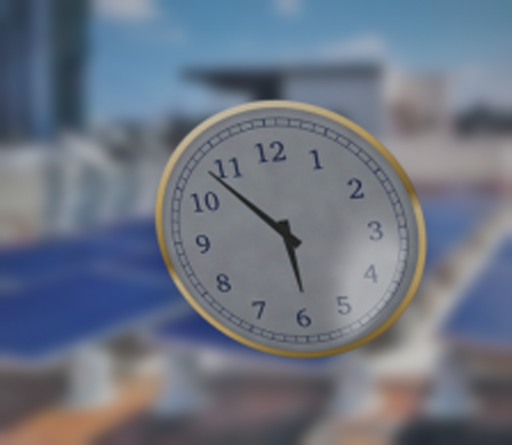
5:53
